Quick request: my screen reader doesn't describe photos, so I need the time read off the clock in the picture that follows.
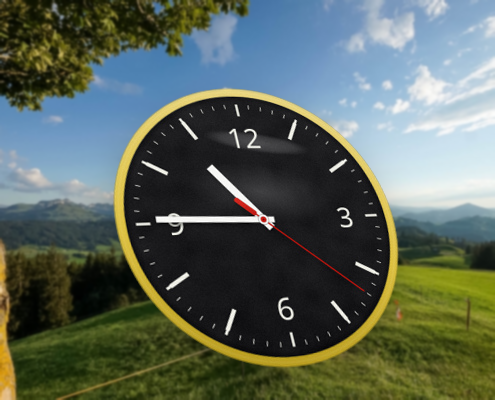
10:45:22
